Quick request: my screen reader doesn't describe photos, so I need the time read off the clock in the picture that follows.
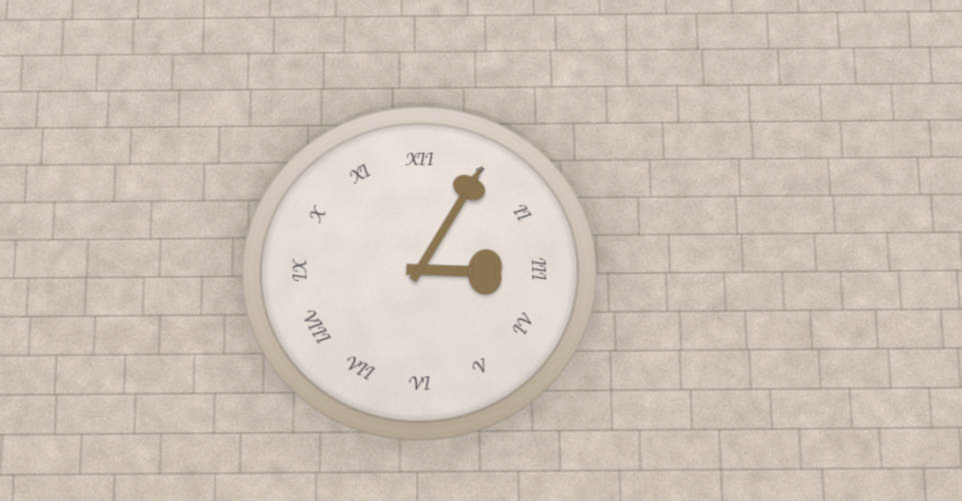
3:05
